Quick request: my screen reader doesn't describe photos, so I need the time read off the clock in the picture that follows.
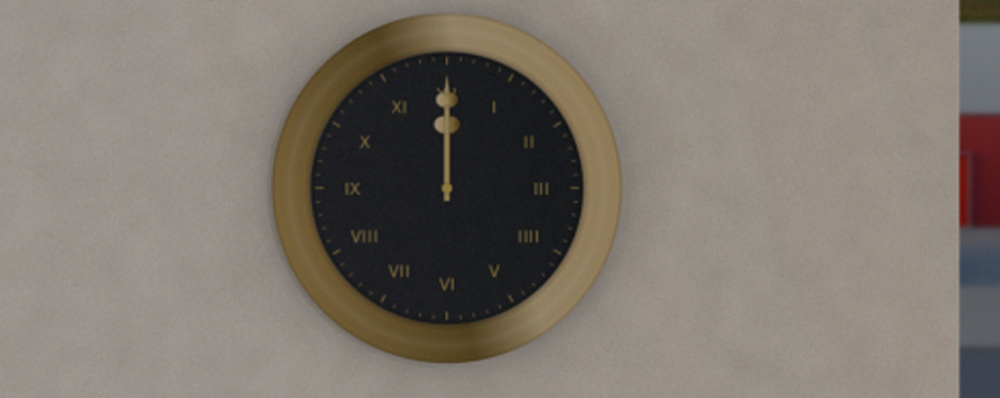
12:00
